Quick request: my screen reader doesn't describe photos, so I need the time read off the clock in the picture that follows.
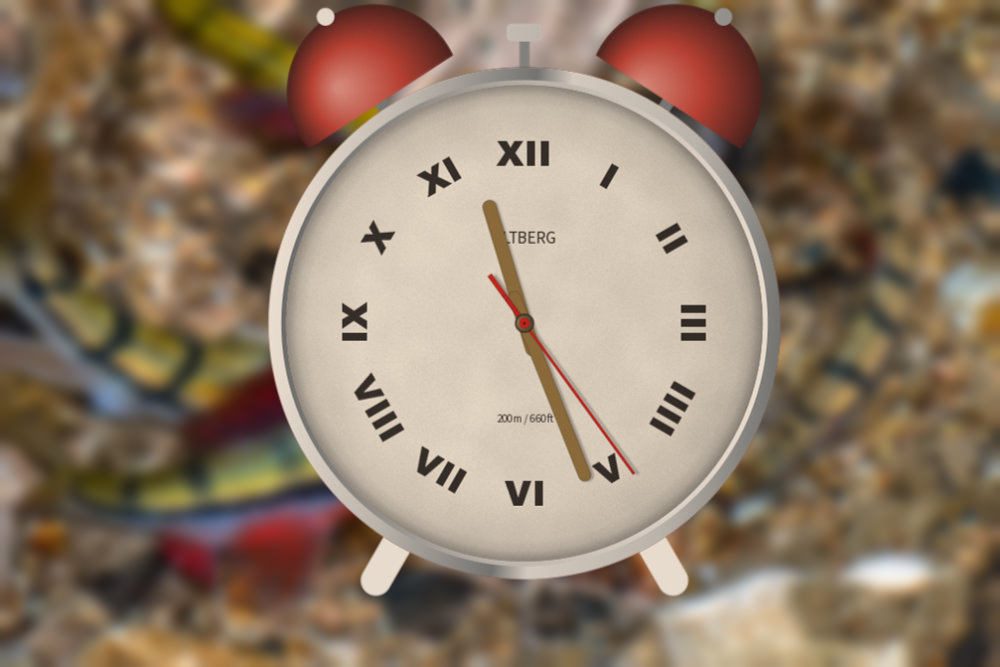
11:26:24
